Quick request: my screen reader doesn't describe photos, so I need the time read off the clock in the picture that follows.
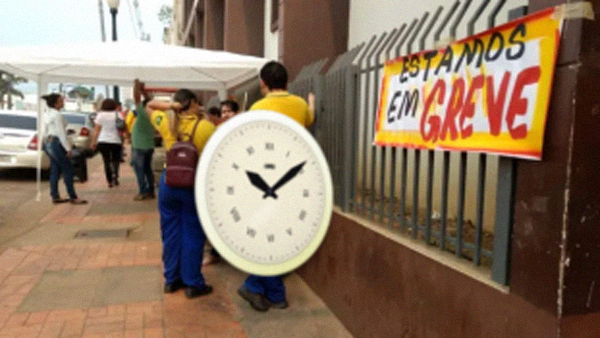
10:09
